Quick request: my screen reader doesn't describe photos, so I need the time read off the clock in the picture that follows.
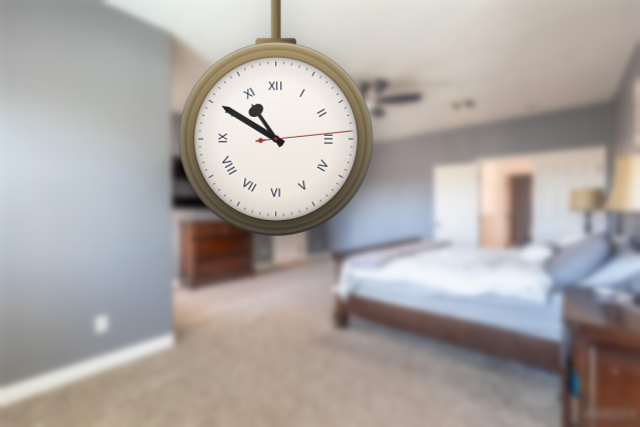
10:50:14
